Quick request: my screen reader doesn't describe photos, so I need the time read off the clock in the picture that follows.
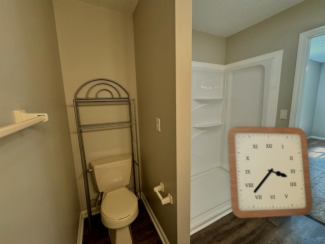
3:37
